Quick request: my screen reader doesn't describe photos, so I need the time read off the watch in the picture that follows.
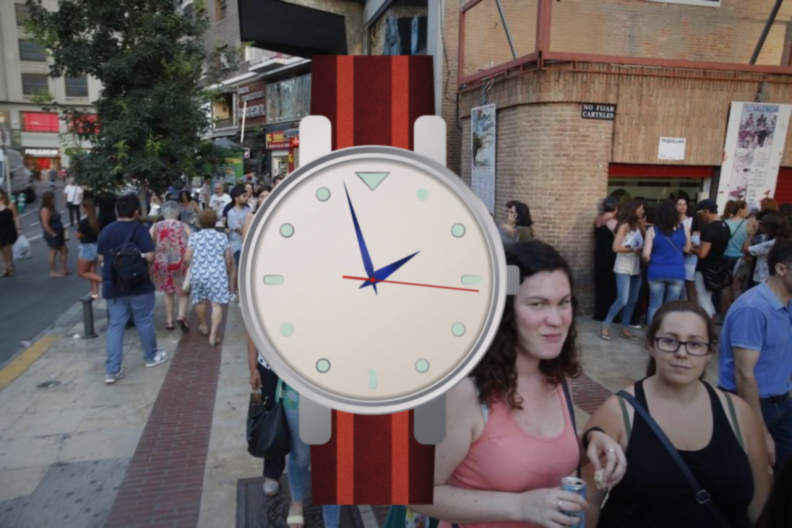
1:57:16
